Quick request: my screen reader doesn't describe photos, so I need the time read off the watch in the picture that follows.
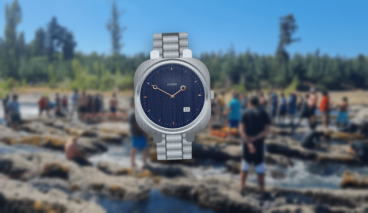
1:50
